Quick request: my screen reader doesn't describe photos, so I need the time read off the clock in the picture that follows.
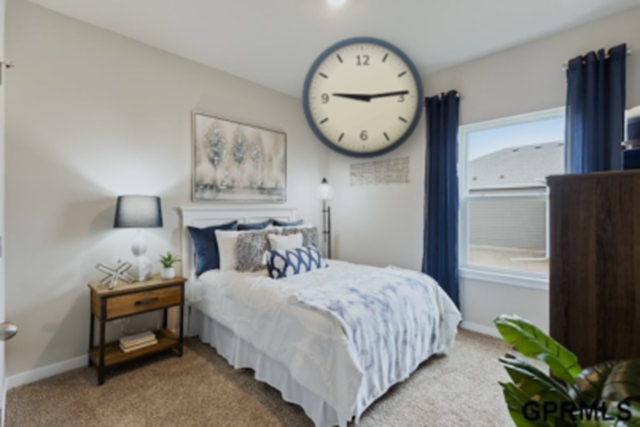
9:14
